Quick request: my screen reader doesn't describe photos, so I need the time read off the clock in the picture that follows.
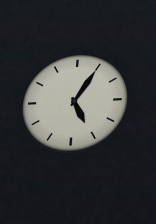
5:05
